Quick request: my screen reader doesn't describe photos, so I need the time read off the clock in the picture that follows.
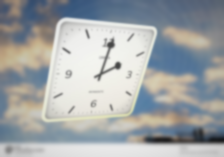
2:01
